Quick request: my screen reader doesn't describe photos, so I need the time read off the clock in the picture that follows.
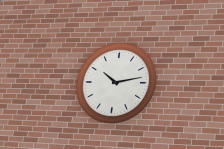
10:13
